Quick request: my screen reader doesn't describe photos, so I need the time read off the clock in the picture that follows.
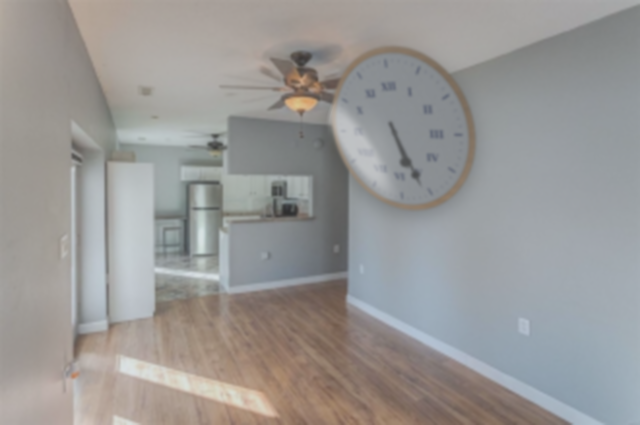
5:26
